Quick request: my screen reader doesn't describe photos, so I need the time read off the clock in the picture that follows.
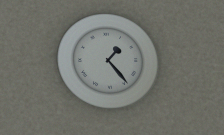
1:24
